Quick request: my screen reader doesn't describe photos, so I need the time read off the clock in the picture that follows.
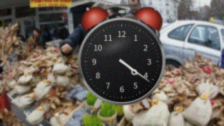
4:21
